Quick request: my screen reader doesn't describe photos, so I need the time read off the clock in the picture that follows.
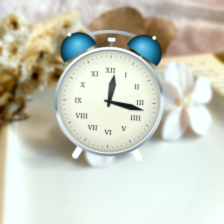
12:17
